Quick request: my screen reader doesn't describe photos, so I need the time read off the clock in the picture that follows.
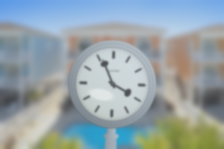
3:56
